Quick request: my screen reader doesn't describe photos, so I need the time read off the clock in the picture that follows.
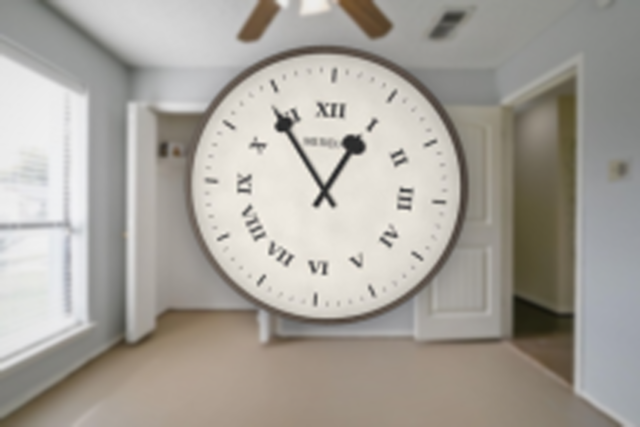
12:54
